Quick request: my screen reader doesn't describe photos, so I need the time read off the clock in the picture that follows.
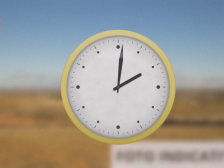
2:01
